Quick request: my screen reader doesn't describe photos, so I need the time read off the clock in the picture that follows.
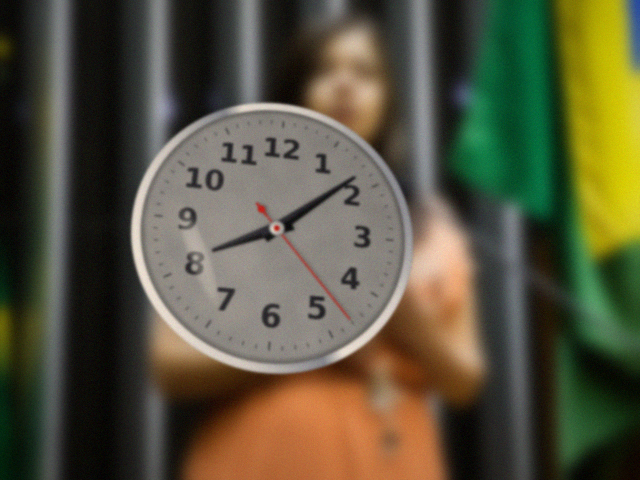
8:08:23
